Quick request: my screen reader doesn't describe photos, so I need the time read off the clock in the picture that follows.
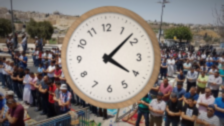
4:08
